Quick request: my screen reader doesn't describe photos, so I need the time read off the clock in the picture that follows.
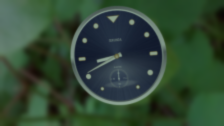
8:41
